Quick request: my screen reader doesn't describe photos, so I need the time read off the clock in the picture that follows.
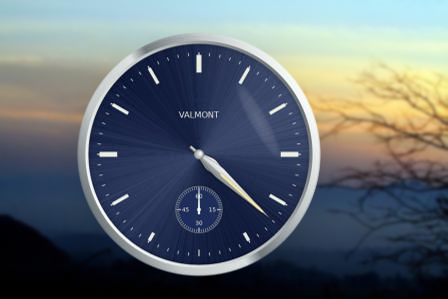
4:22
